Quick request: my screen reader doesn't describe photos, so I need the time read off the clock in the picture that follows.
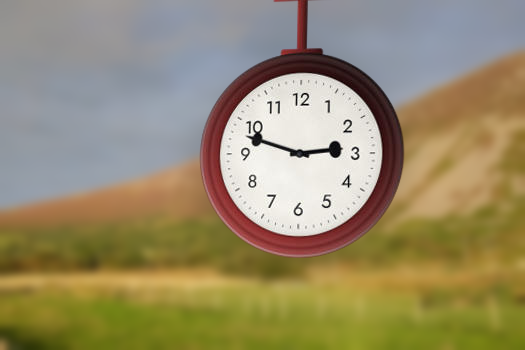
2:48
